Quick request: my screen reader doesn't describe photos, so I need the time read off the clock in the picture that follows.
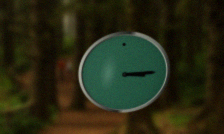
3:15
